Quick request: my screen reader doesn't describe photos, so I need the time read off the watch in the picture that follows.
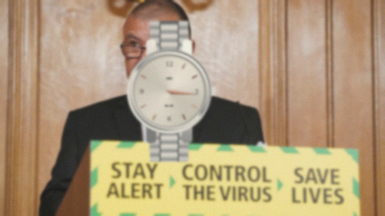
3:16
